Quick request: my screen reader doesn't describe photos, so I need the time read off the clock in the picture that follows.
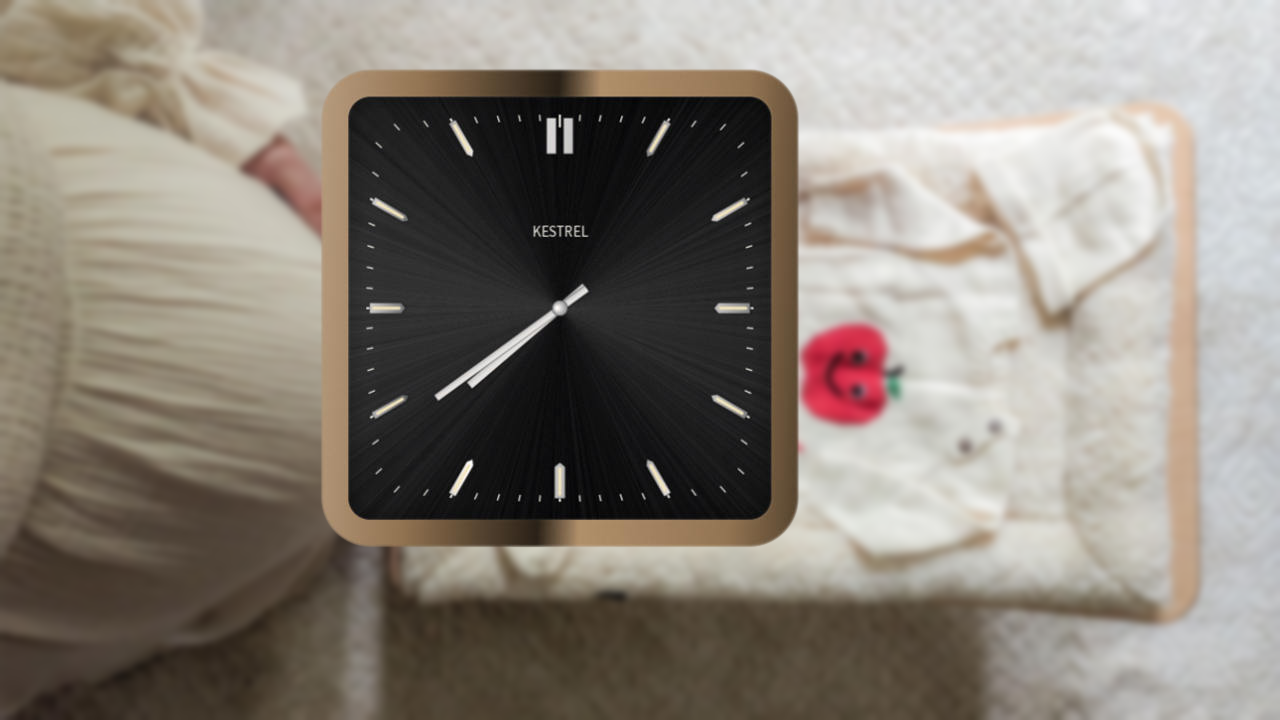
7:39
